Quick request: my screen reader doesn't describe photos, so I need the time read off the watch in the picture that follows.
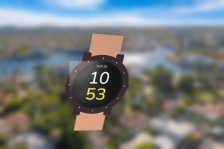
10:53
